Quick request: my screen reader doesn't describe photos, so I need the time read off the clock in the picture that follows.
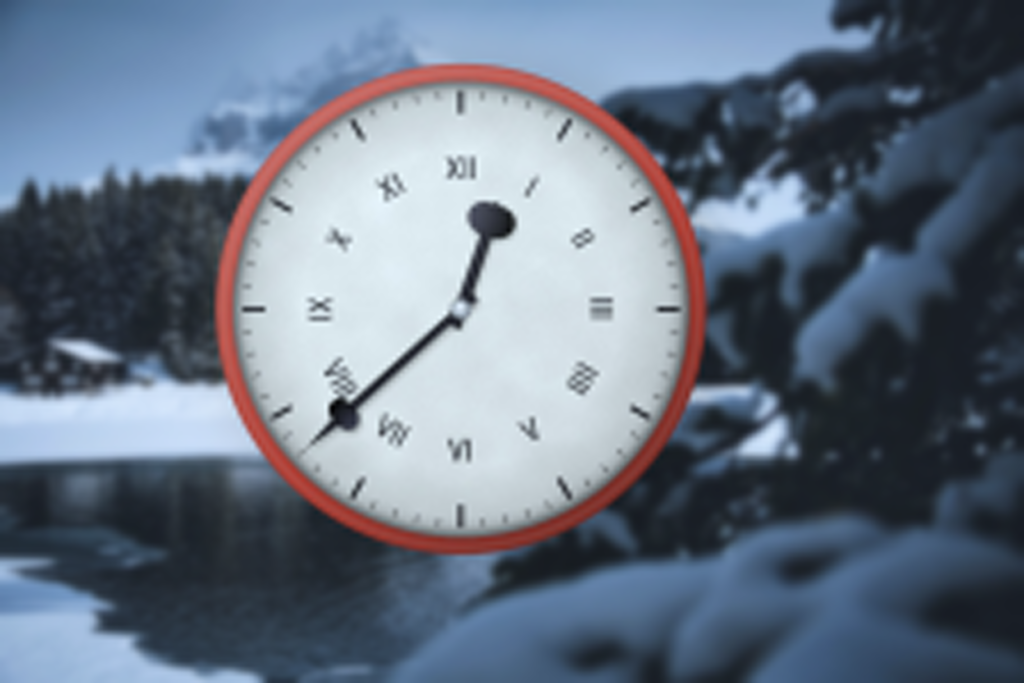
12:38
